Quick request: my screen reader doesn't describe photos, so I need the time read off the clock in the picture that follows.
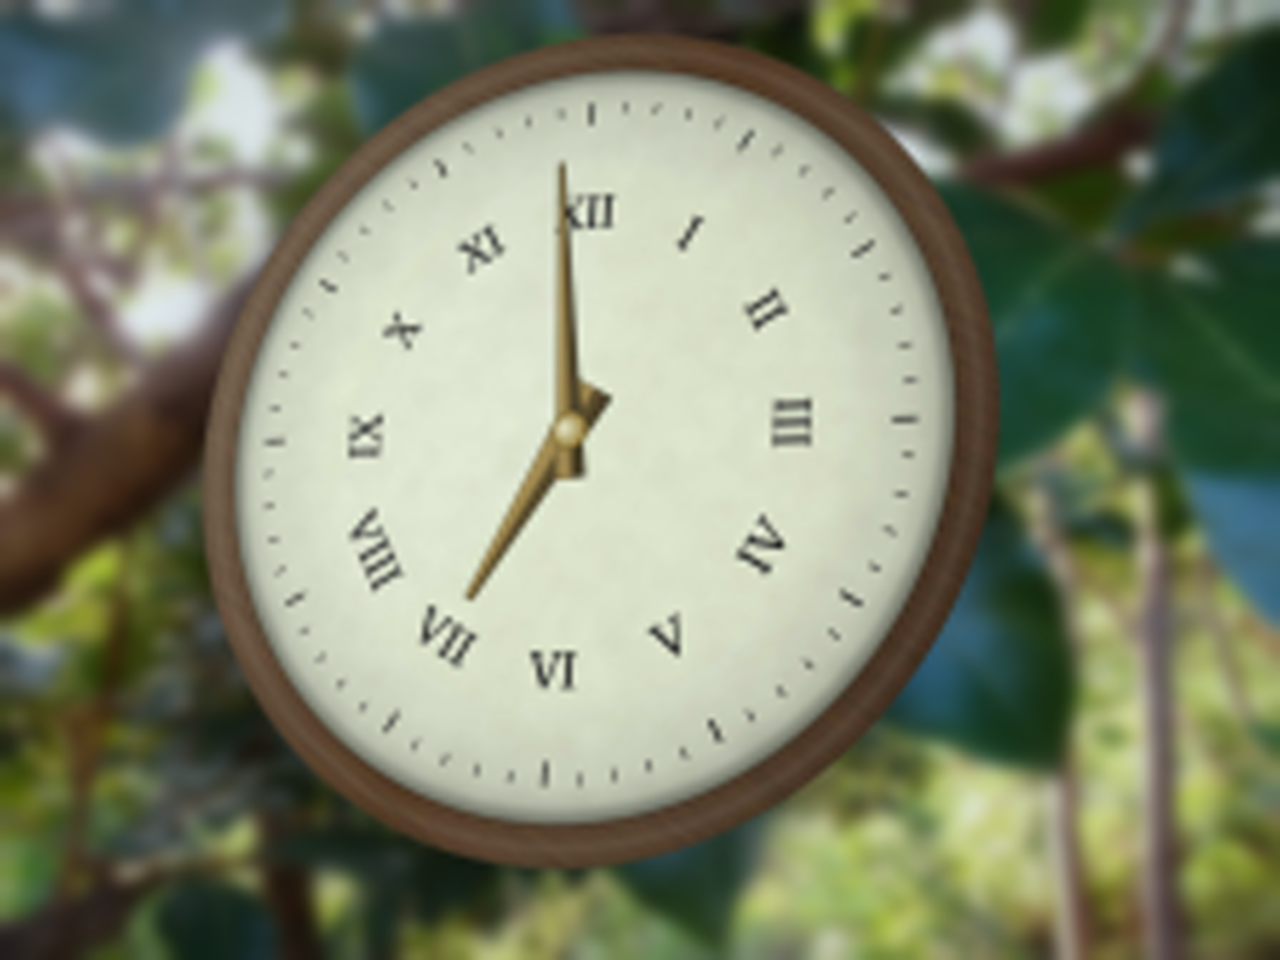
6:59
